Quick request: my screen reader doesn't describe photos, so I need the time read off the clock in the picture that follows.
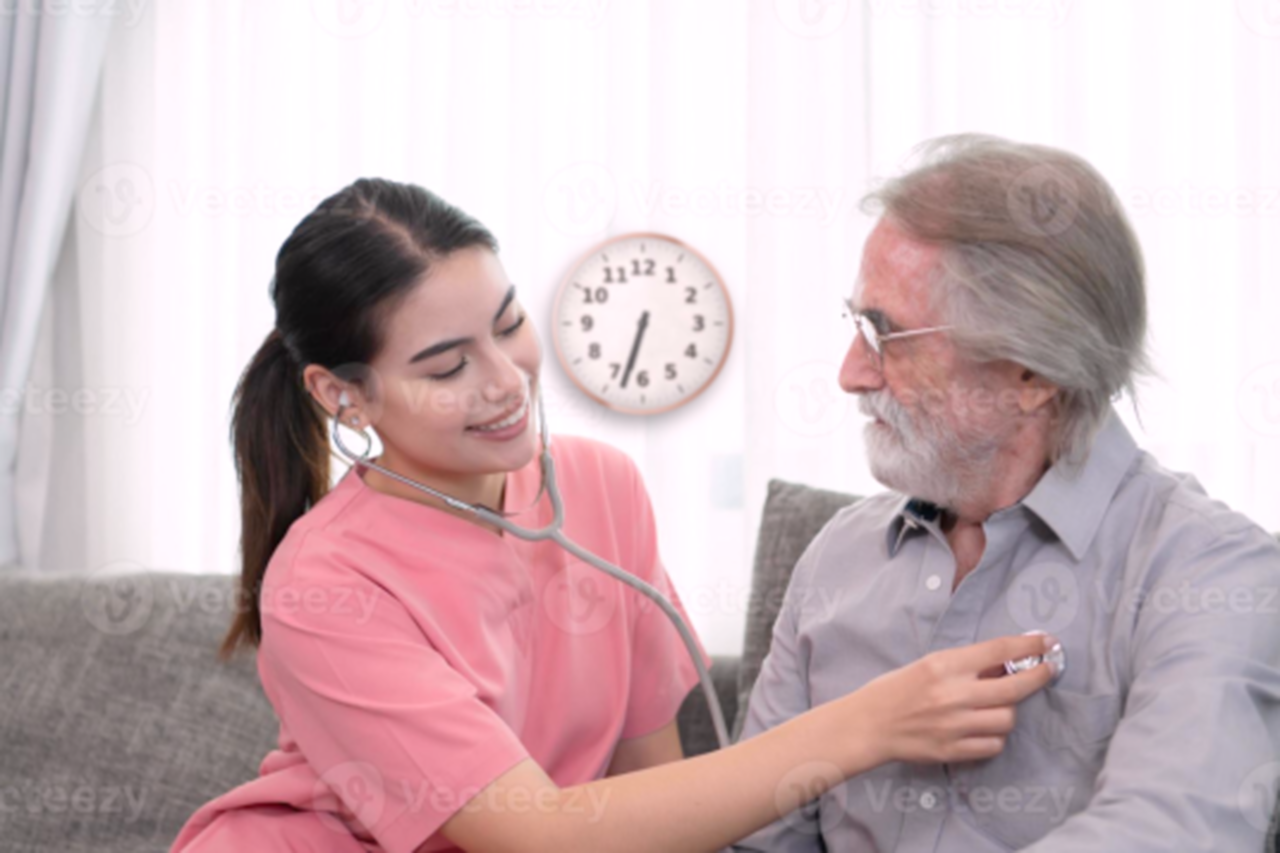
6:33
